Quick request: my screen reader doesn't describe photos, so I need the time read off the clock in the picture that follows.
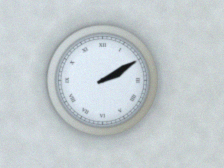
2:10
